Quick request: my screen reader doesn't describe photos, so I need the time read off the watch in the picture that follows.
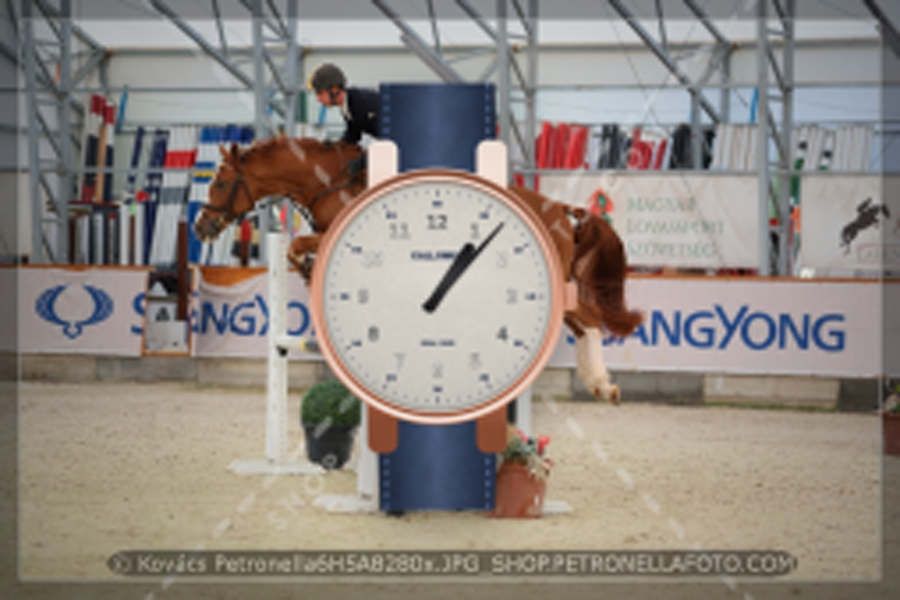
1:07
